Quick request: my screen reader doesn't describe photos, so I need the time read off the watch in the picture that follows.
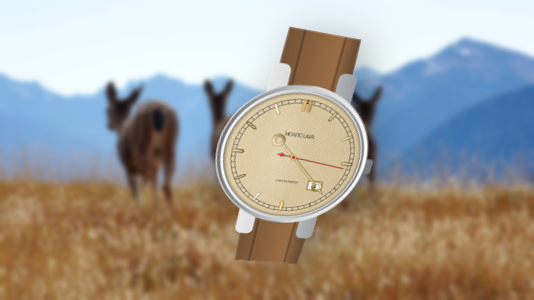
10:22:16
